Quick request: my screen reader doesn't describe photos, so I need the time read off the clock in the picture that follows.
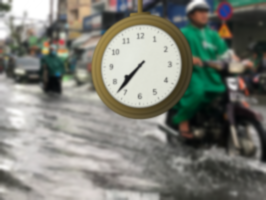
7:37
